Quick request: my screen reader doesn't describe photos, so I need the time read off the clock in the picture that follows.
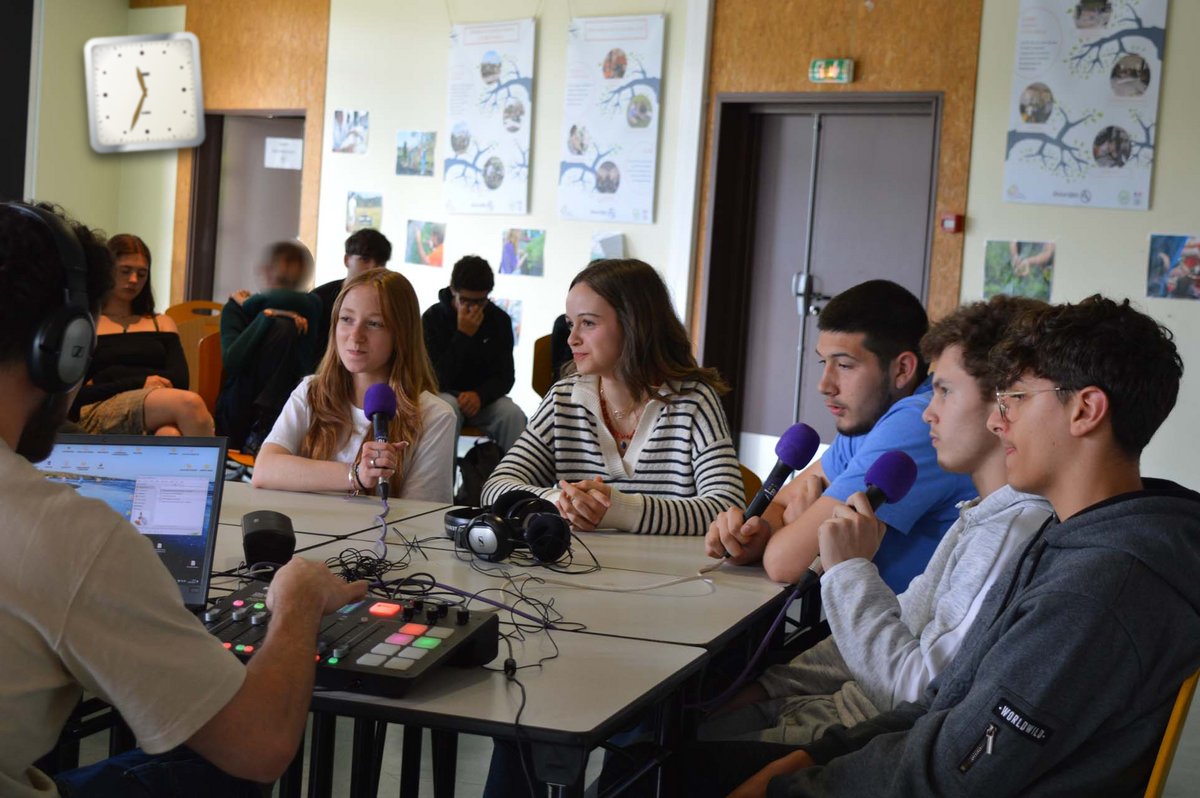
11:34
